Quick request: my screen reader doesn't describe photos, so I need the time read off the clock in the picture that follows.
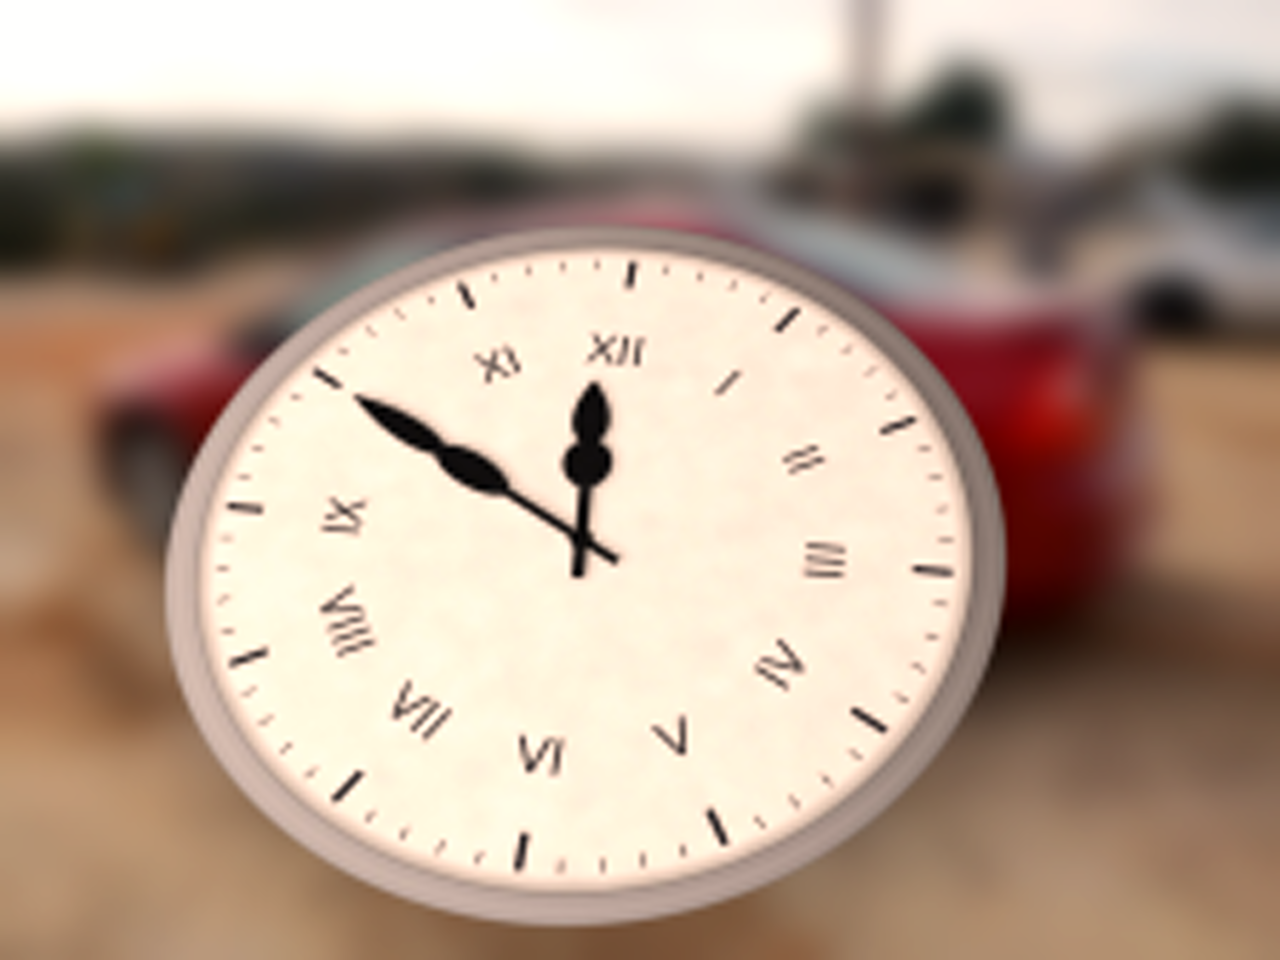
11:50
